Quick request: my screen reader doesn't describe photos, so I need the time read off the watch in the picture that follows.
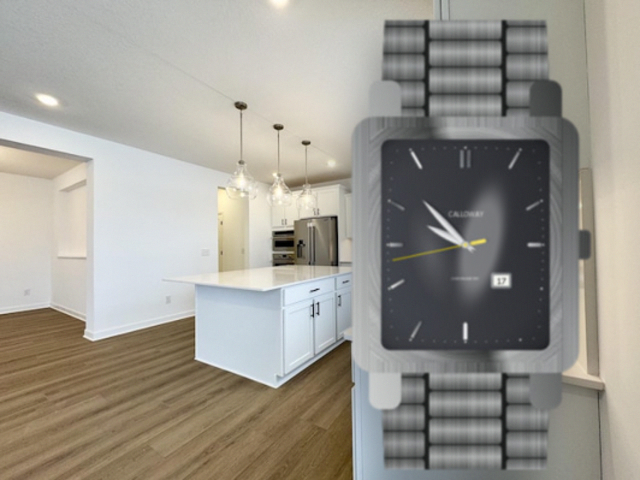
9:52:43
